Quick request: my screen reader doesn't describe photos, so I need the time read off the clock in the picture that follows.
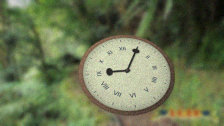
9:05
